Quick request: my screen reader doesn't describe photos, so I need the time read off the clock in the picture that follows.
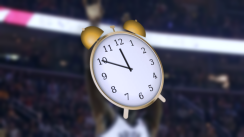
11:50
